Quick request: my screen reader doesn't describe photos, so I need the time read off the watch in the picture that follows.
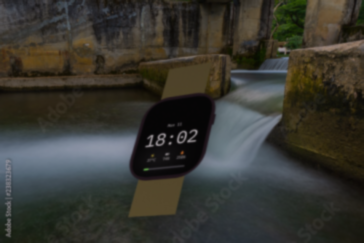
18:02
